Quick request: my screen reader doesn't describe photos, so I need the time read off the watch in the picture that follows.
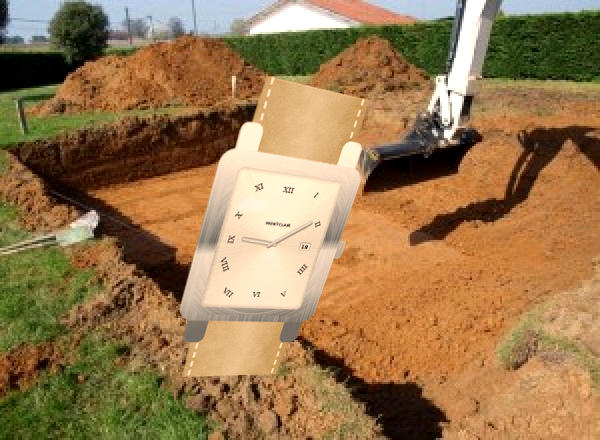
9:09
